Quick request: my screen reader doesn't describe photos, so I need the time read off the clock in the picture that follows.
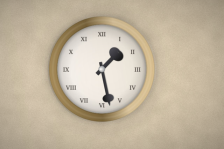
1:28
